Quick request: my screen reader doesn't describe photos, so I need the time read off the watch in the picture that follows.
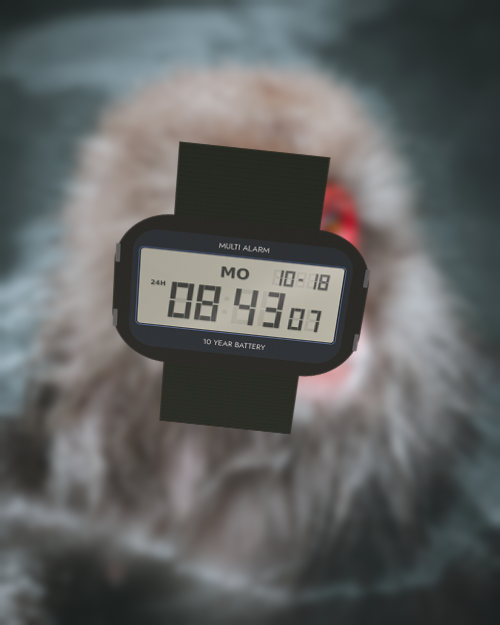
8:43:07
